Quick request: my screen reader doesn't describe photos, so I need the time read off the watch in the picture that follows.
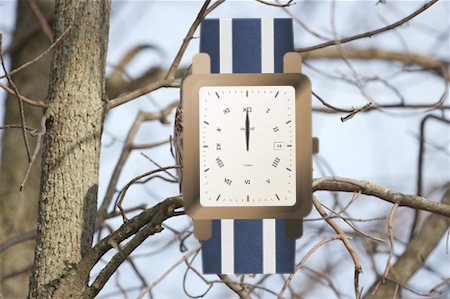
12:00
